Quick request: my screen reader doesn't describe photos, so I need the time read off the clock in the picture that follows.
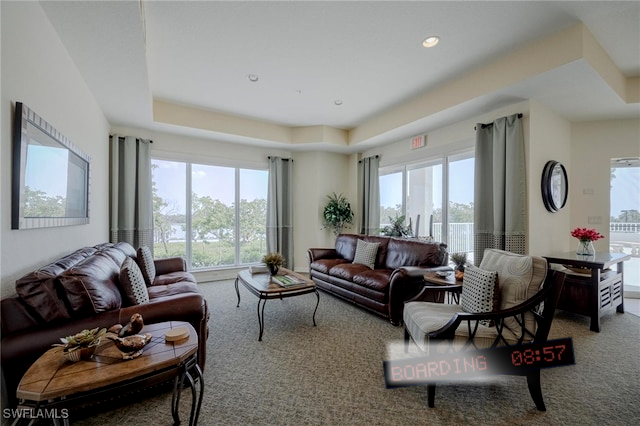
8:57
